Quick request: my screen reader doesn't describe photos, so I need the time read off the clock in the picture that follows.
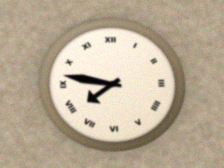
7:47
